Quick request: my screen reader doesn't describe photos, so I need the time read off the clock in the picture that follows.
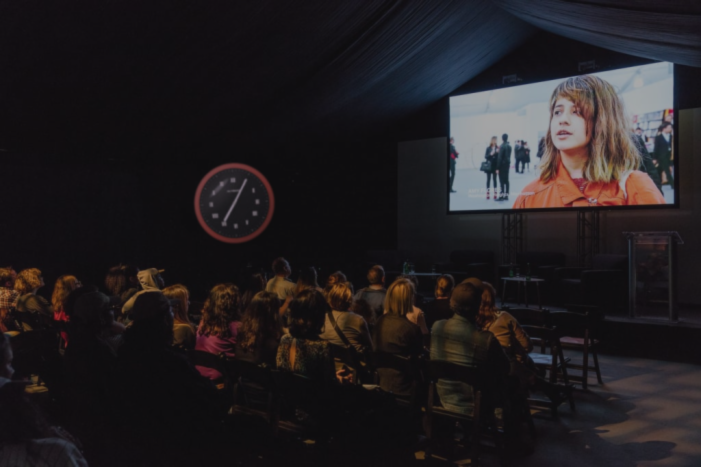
7:05
